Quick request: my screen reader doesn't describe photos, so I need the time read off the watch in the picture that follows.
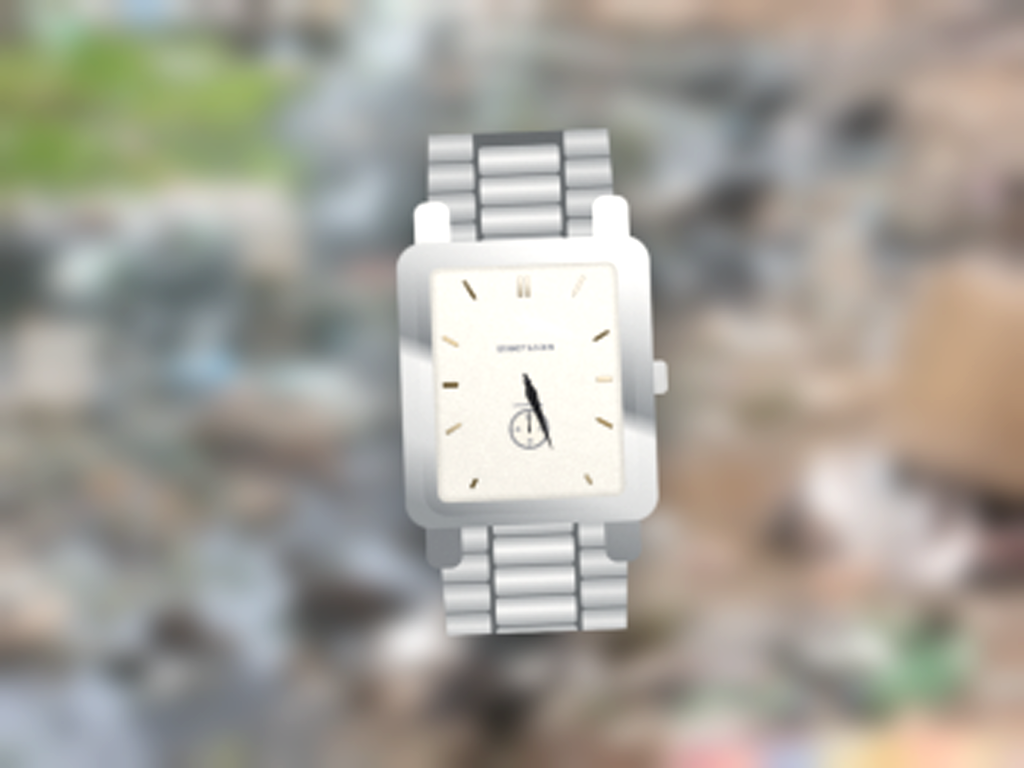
5:27
